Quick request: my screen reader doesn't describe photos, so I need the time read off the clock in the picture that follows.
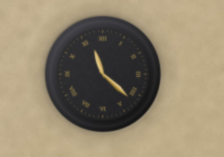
11:22
